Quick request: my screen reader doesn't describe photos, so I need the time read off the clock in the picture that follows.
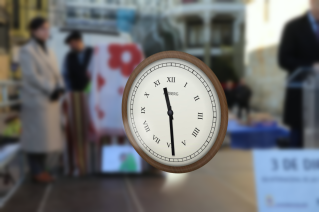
11:29
